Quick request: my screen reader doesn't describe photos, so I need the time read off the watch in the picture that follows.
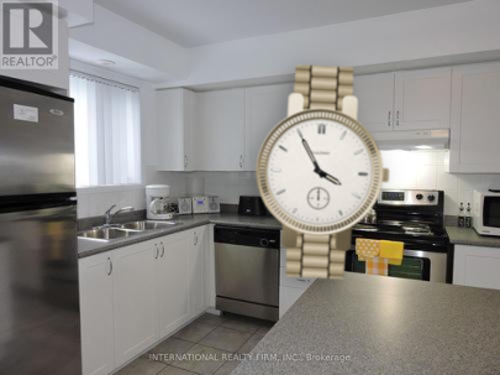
3:55
